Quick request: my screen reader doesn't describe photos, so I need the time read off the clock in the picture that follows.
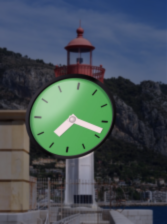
7:18
